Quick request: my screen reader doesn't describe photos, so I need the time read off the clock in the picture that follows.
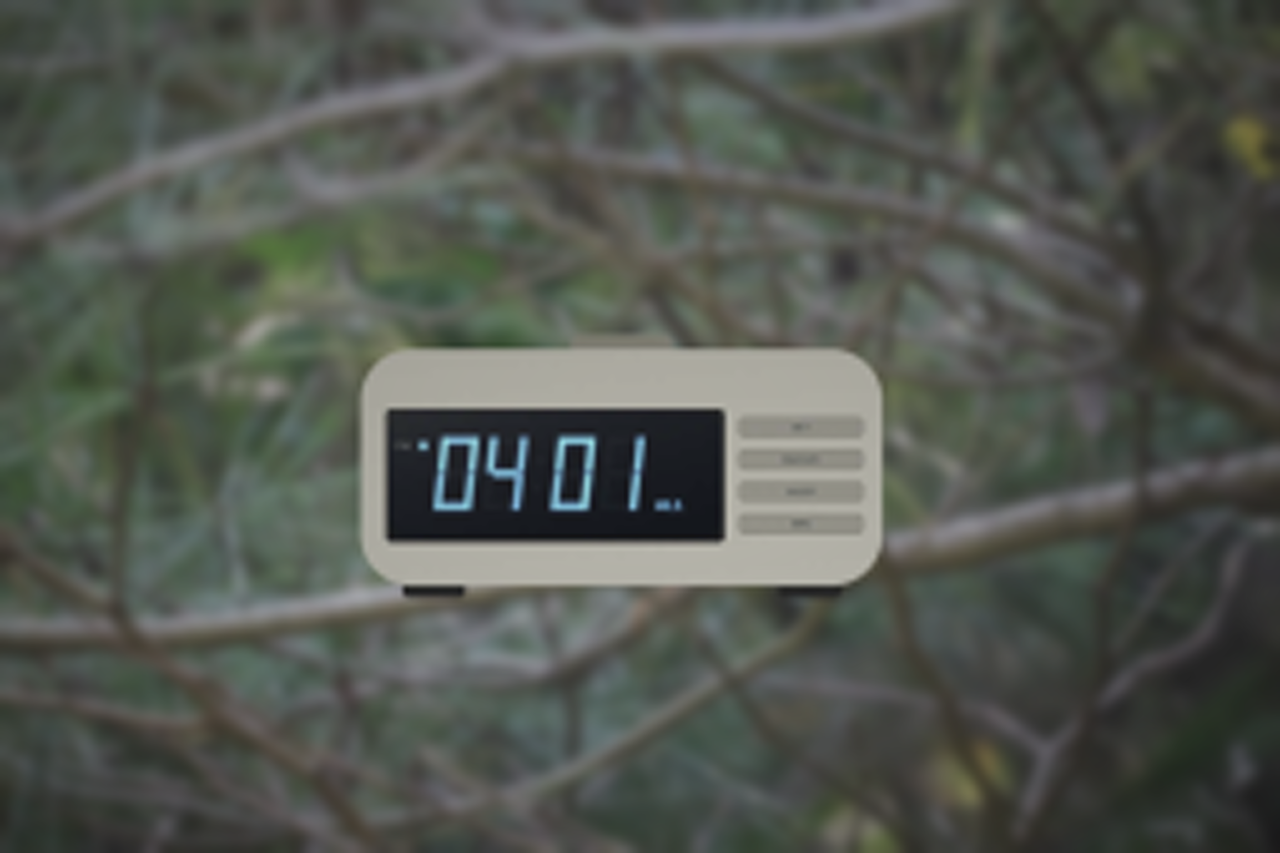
4:01
